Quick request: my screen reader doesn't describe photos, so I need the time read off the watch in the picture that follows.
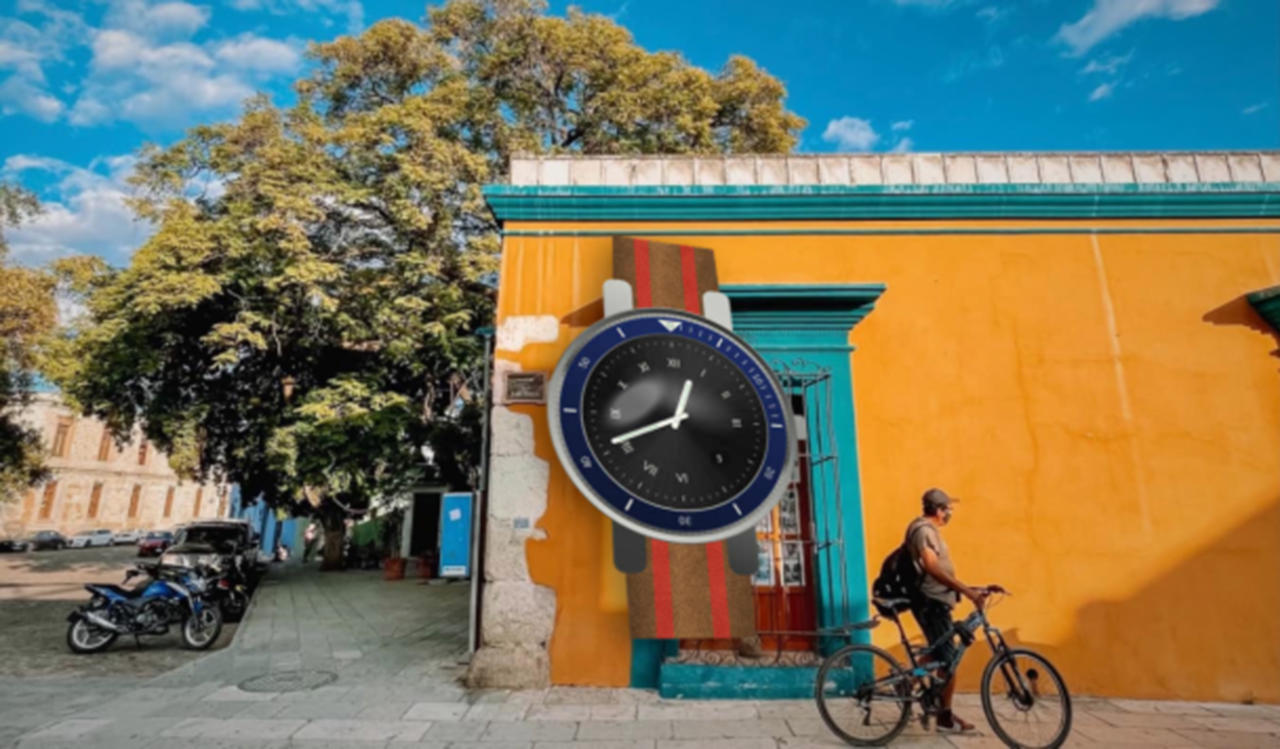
12:41
